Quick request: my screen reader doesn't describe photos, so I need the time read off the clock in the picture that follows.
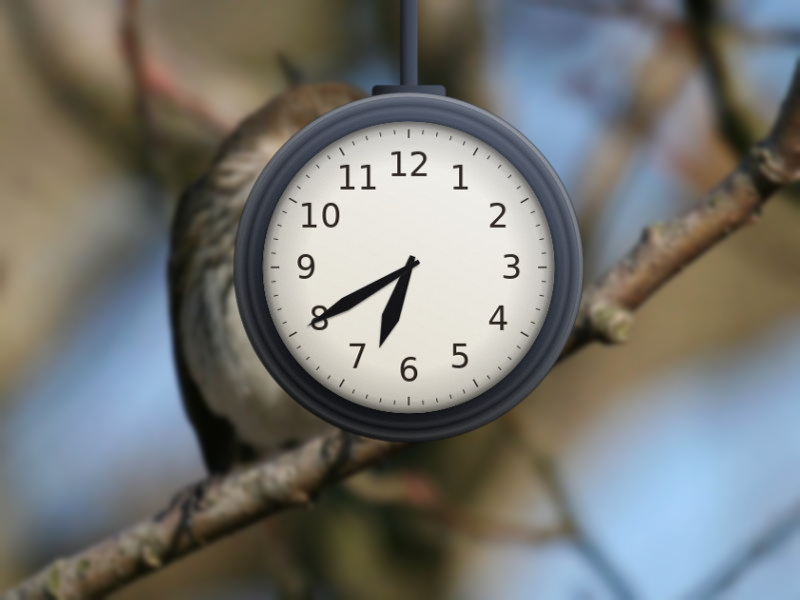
6:40
